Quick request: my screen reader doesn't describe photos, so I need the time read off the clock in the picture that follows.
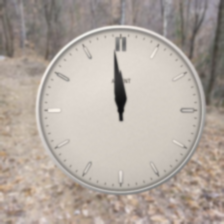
11:59
